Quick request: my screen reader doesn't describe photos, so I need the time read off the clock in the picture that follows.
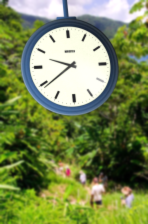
9:39
